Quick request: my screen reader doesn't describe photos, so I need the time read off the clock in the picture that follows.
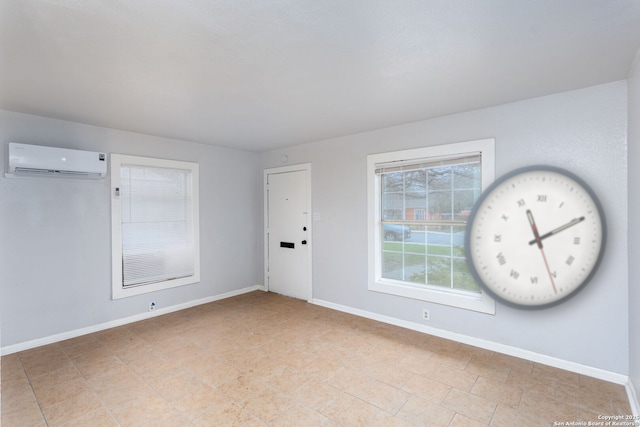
11:10:26
